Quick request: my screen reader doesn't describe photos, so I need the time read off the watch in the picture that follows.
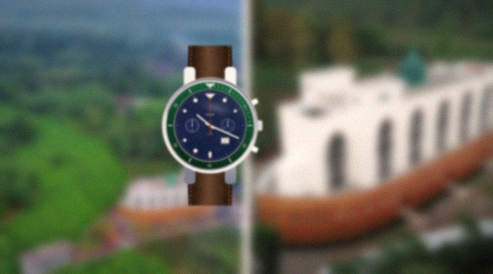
10:19
